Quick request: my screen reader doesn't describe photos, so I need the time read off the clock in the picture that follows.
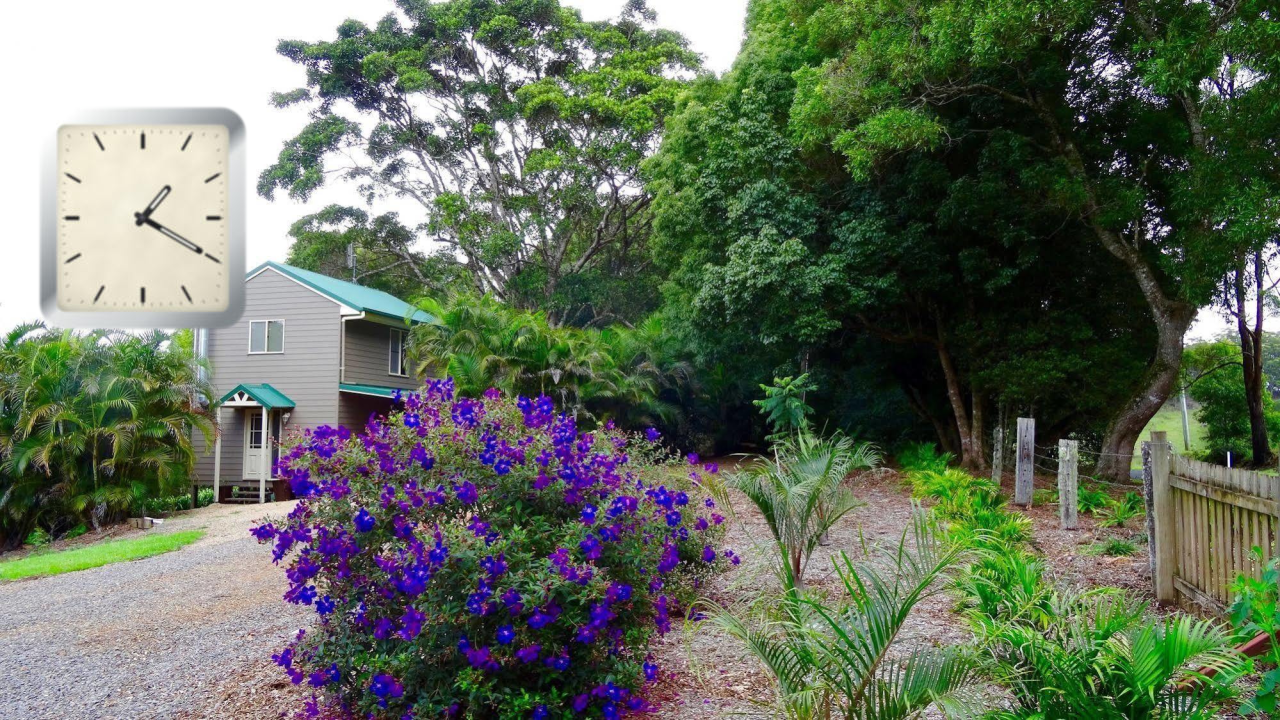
1:20
